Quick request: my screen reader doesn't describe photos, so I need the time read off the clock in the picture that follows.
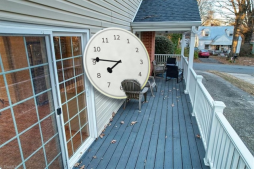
7:46
